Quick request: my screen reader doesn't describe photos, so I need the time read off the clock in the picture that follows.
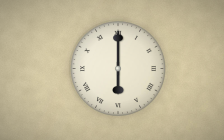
6:00
